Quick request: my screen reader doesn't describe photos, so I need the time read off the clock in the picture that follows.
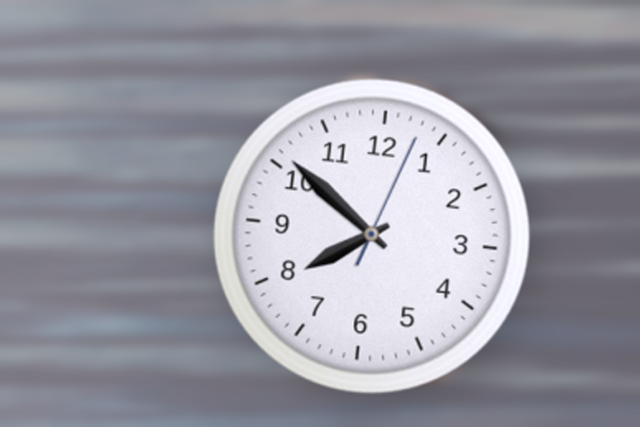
7:51:03
